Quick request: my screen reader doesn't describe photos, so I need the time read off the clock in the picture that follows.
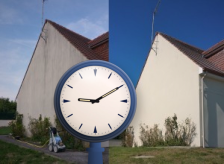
9:10
